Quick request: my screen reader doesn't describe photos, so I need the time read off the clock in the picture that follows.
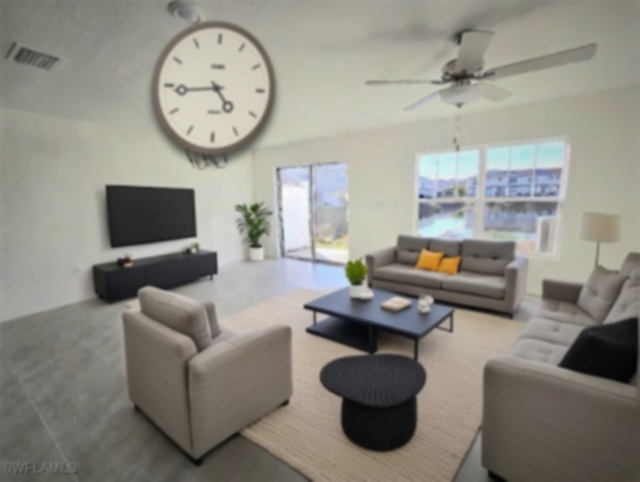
4:44
